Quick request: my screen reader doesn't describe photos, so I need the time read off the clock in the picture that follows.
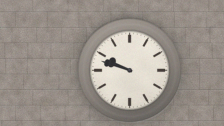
9:48
